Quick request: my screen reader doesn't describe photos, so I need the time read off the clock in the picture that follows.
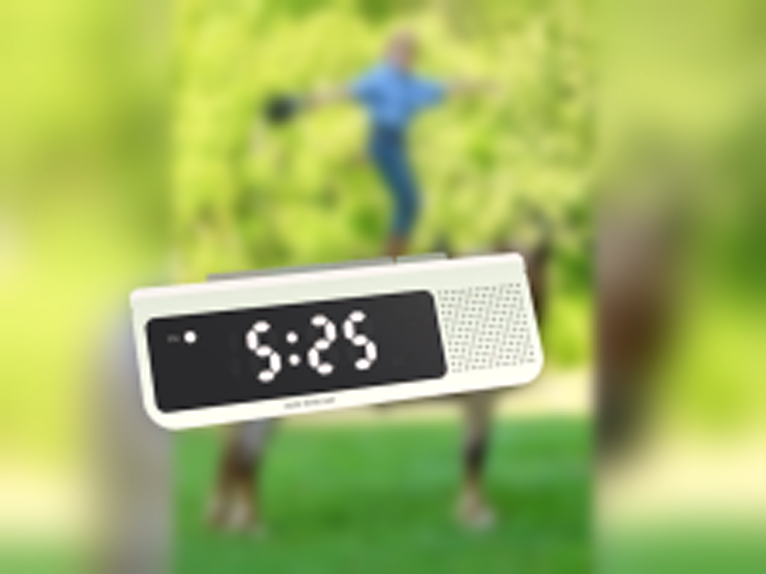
5:25
